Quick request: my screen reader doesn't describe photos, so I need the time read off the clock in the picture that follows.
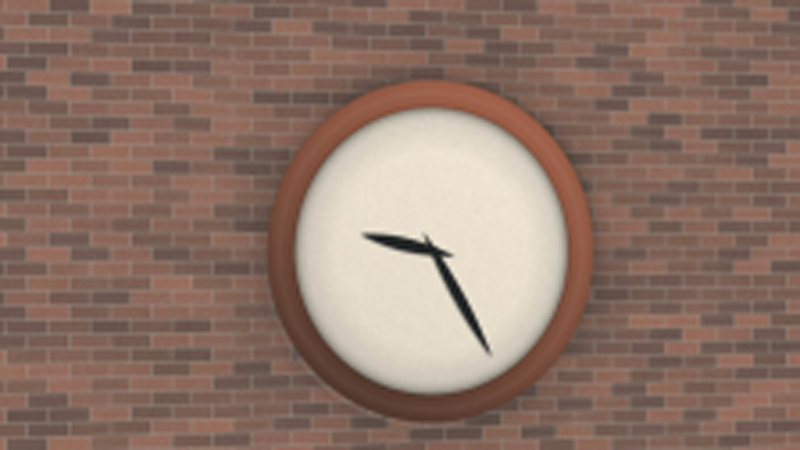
9:25
